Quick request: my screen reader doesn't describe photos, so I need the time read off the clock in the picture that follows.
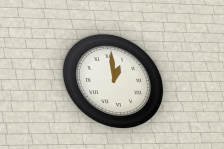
1:01
